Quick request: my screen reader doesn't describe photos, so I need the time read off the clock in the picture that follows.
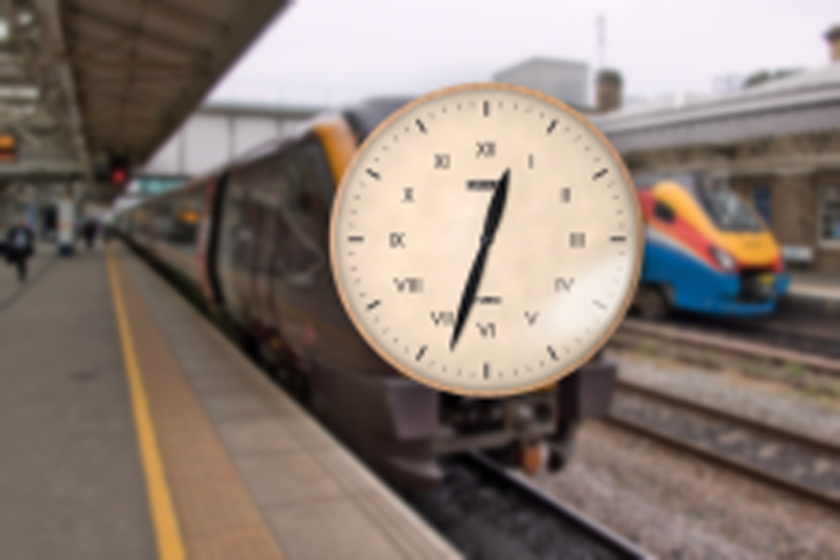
12:33
